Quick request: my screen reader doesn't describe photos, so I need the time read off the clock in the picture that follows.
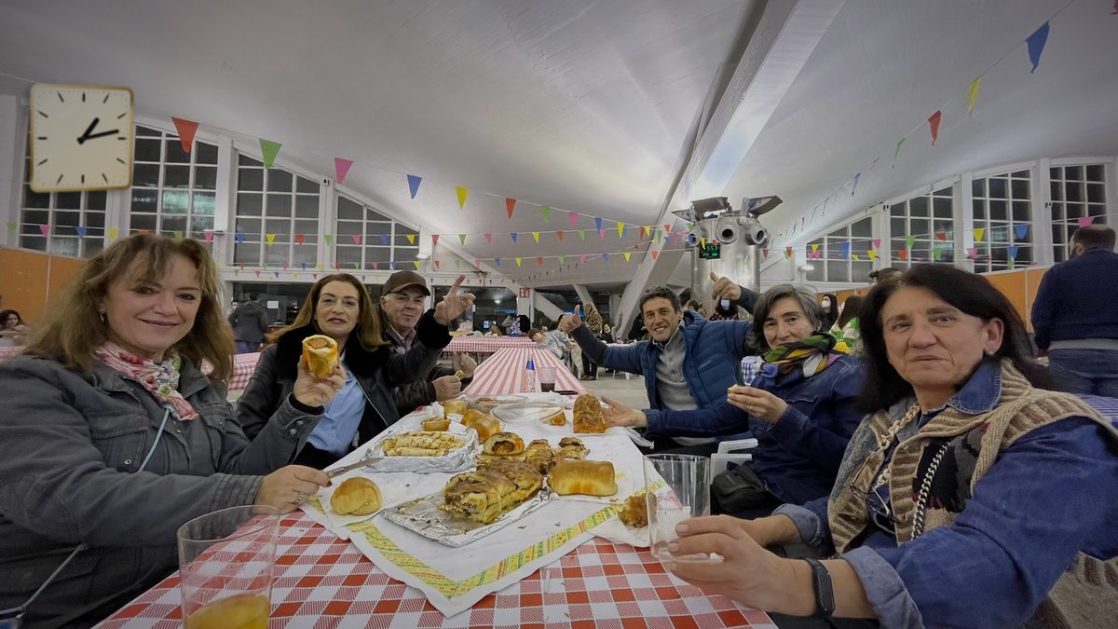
1:13
